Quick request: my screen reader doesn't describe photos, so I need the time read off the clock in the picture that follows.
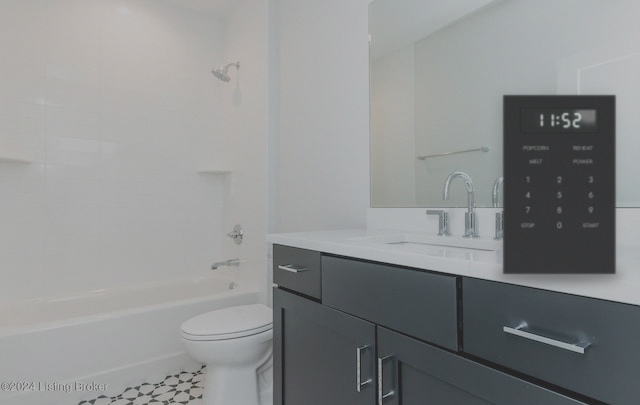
11:52
